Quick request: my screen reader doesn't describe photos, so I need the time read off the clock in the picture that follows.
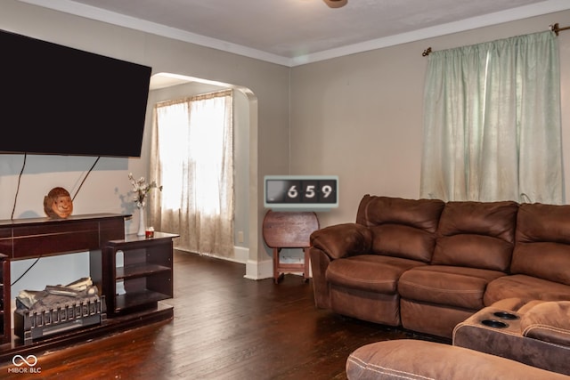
6:59
